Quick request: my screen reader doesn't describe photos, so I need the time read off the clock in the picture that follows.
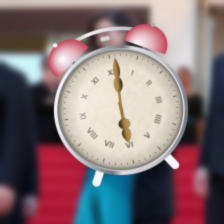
6:01
